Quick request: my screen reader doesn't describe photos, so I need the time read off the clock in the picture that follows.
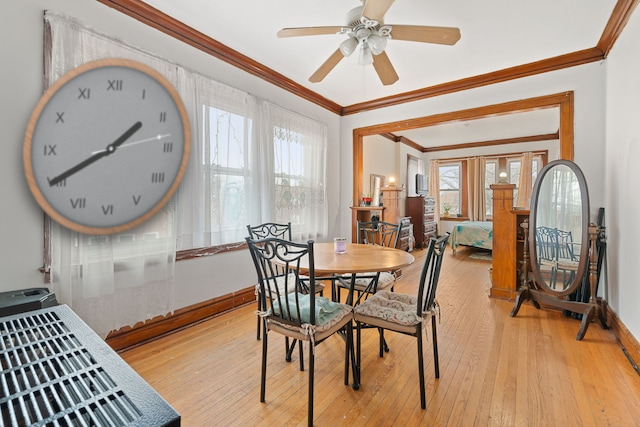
1:40:13
